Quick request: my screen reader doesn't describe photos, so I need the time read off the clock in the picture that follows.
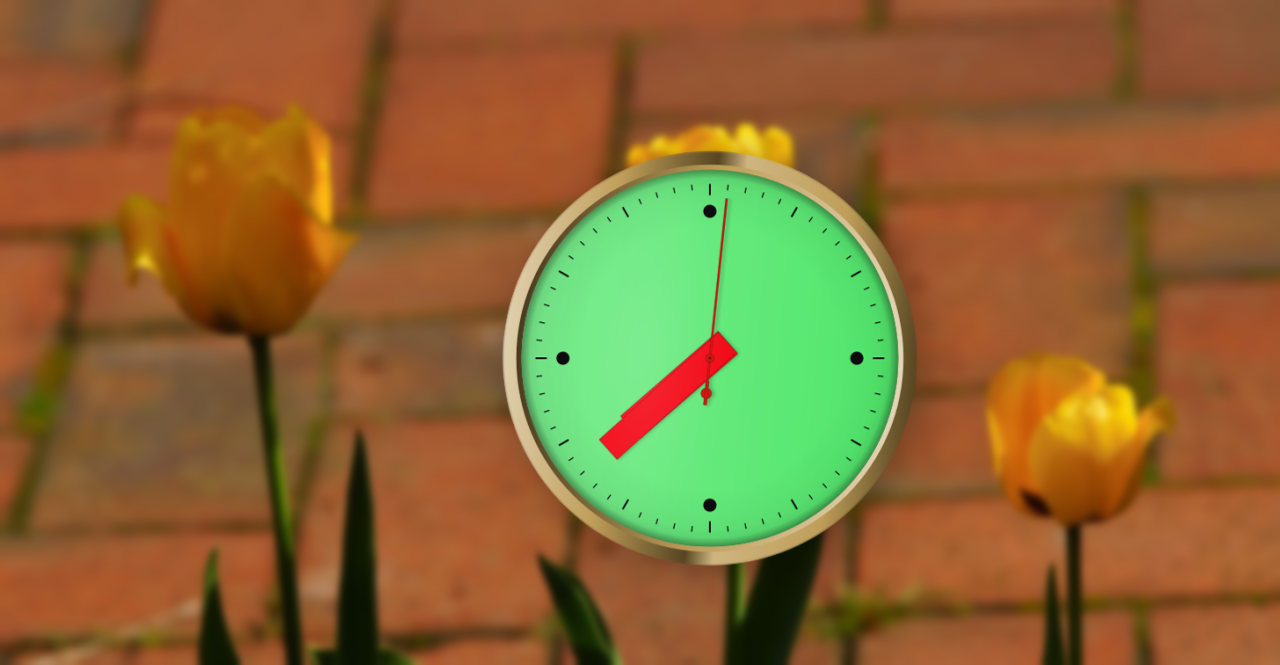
7:38:01
